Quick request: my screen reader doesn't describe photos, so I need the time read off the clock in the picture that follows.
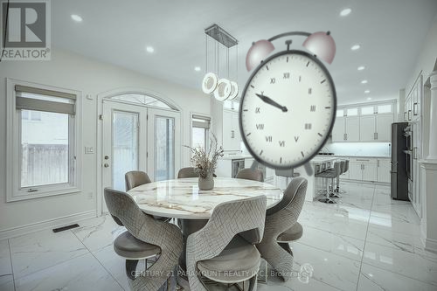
9:49
